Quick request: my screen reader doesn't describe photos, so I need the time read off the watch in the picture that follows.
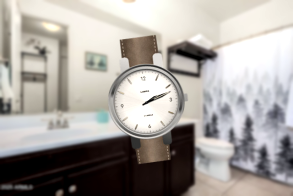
2:12
